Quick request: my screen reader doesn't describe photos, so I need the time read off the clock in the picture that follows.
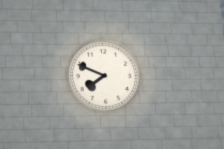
7:49
